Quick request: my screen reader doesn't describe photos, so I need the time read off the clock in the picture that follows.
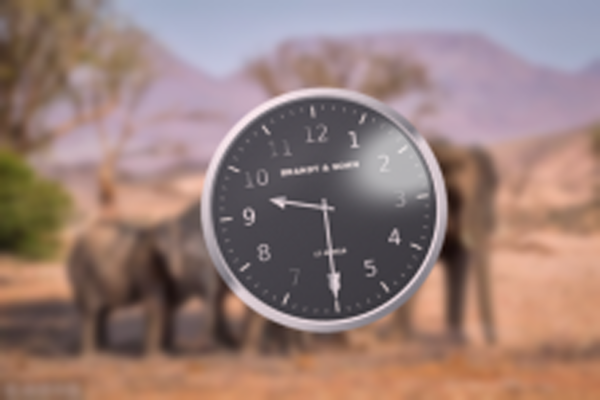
9:30
